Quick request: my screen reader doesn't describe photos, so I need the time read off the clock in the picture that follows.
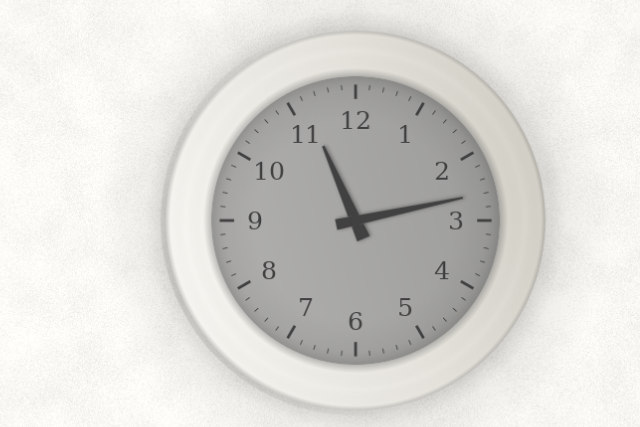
11:13
